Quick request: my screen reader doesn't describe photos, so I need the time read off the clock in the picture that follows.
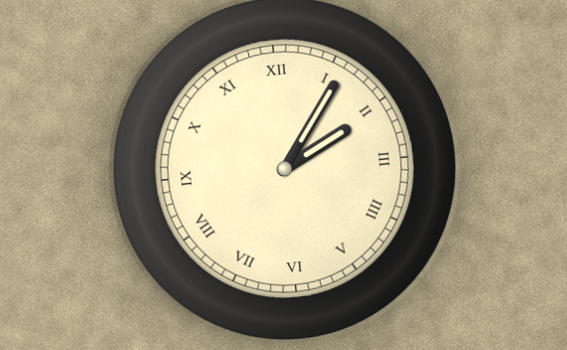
2:06
